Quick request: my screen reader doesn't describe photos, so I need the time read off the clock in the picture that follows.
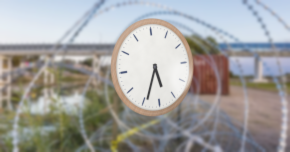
5:34
